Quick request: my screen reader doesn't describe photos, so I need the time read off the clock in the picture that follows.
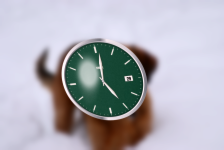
5:01
